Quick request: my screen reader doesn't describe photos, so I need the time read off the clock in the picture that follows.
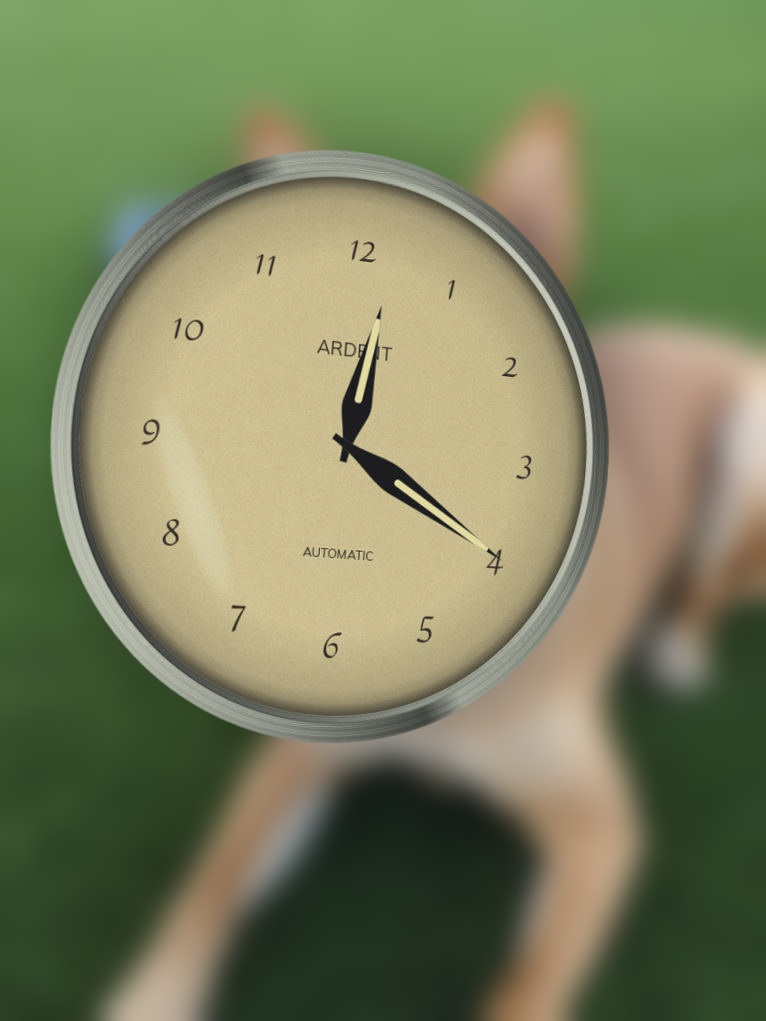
12:20
